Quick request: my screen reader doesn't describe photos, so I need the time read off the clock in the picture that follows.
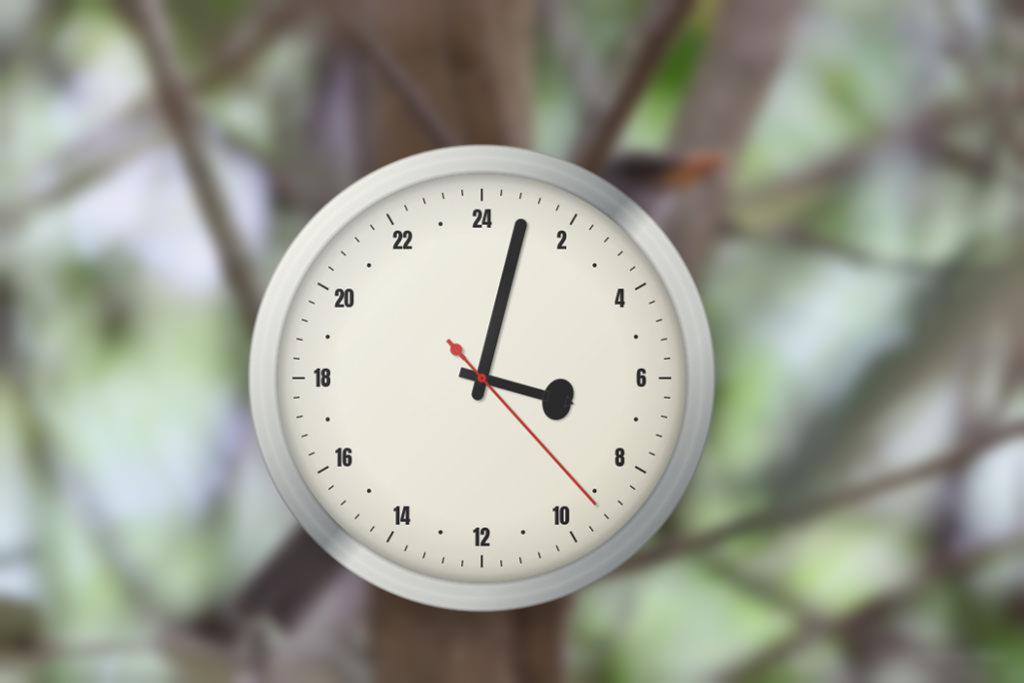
7:02:23
